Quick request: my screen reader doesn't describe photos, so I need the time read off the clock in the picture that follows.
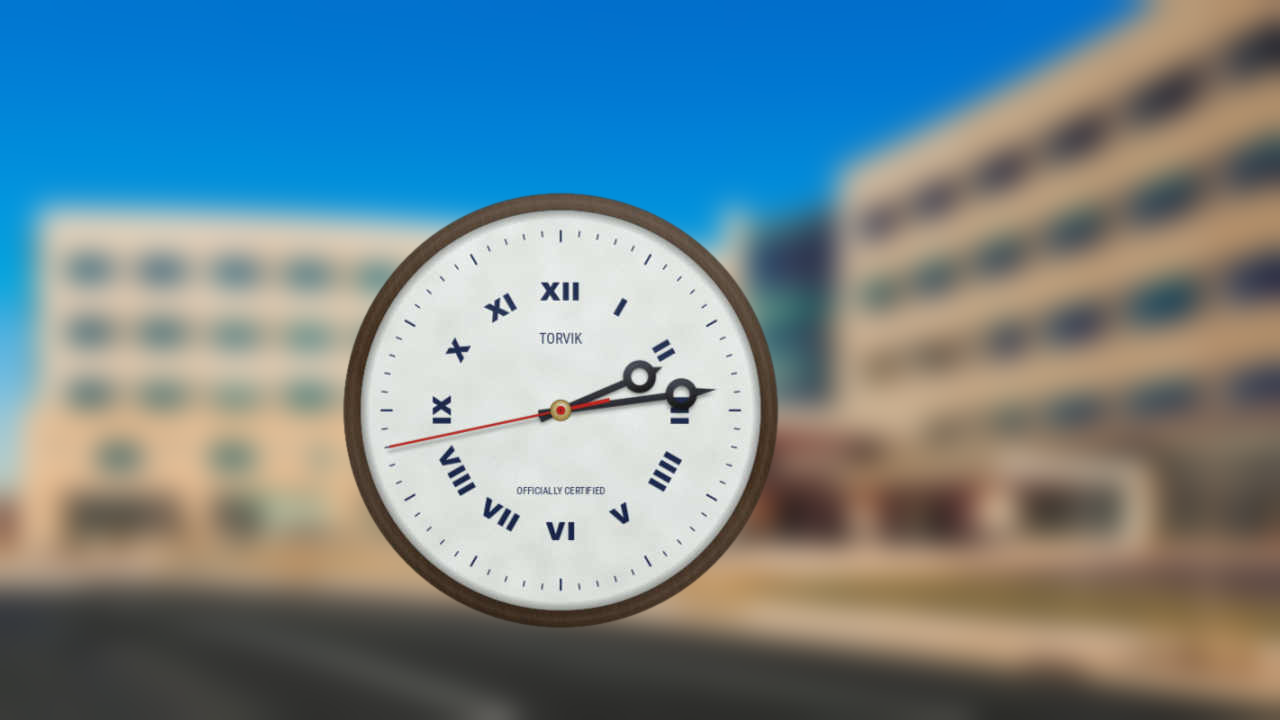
2:13:43
